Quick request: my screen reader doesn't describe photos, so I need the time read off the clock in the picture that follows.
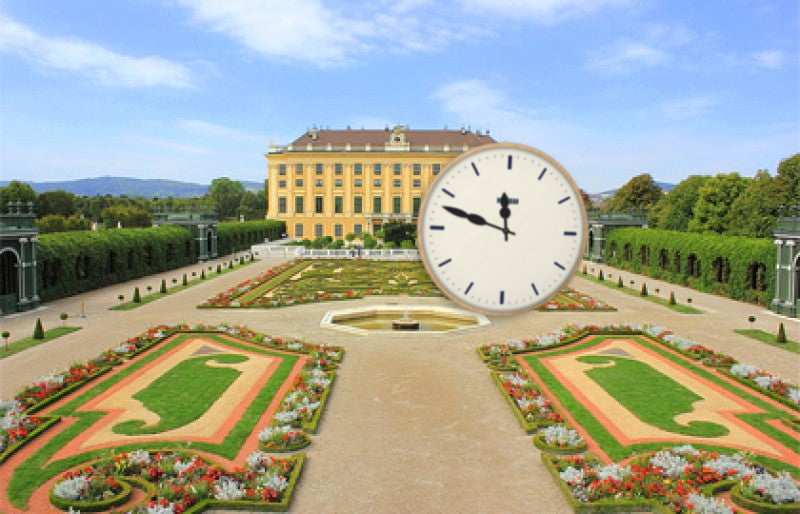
11:48
